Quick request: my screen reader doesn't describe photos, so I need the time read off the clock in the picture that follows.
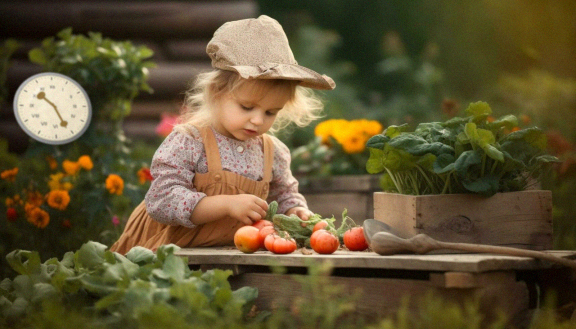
10:26
